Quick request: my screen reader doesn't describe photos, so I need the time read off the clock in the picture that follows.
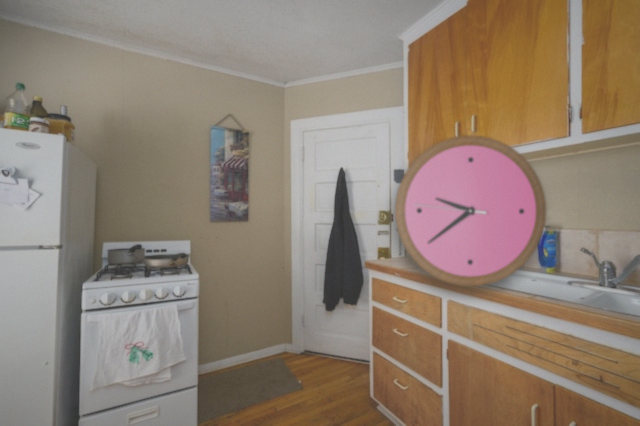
9:38:46
